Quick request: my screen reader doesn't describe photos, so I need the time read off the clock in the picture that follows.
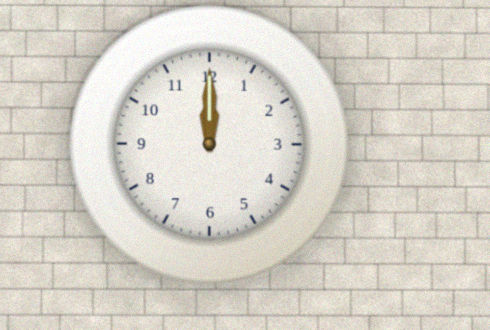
12:00
